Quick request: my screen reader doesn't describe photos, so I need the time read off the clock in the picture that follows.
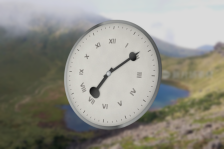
7:09
